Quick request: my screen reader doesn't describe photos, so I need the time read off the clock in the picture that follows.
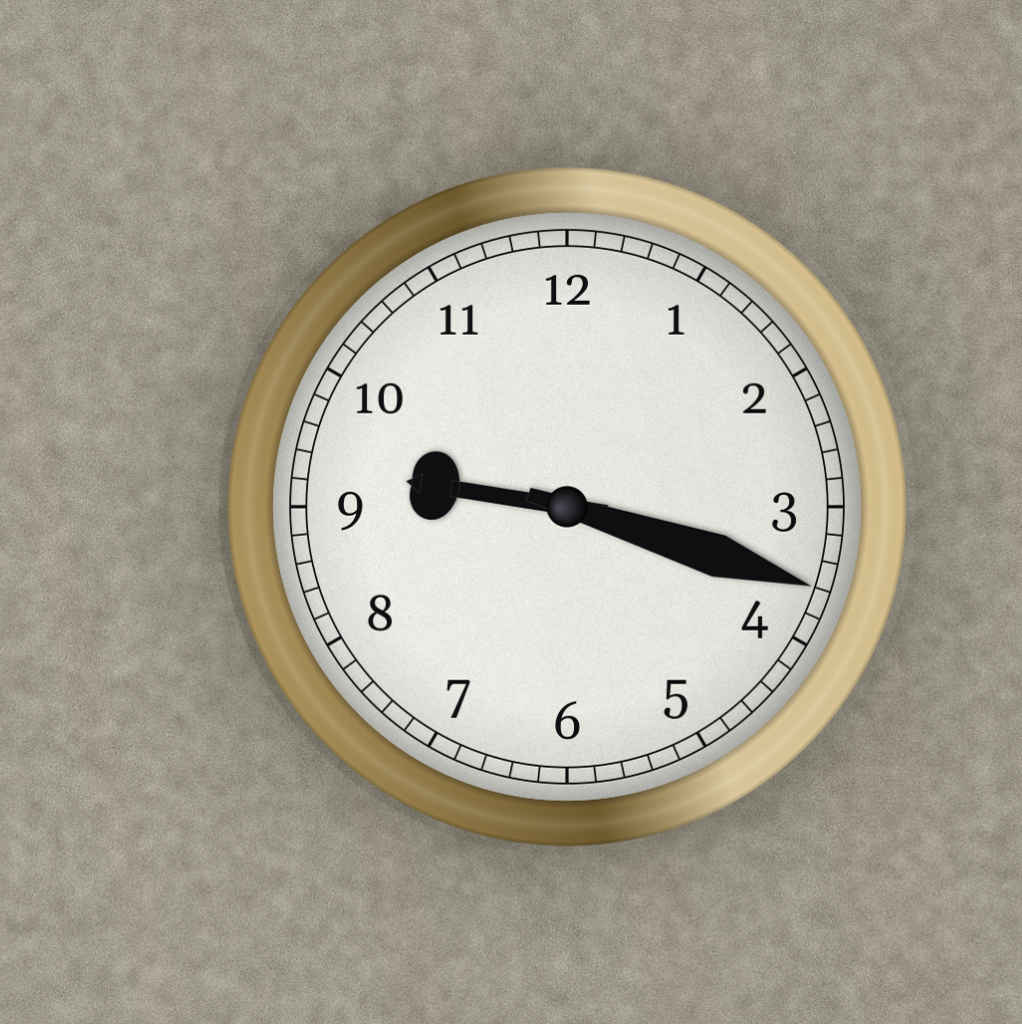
9:18
